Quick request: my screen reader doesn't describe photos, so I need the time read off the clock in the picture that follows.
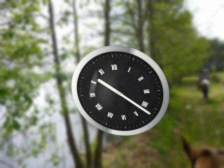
10:22
